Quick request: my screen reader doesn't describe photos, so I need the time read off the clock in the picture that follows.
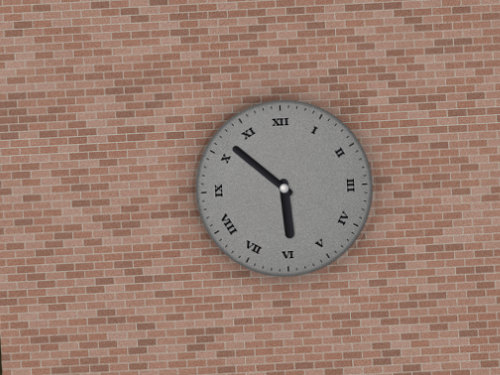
5:52
